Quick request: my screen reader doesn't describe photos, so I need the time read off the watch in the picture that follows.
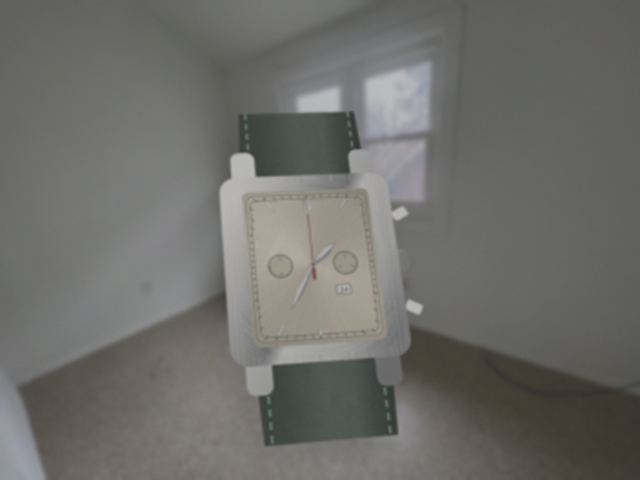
1:35
